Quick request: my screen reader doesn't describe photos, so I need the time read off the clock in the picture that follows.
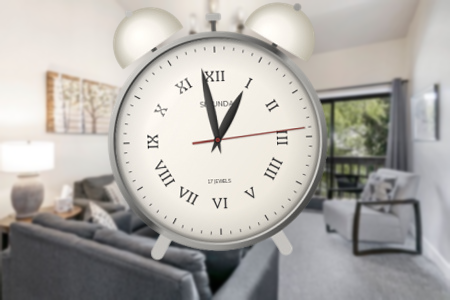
12:58:14
